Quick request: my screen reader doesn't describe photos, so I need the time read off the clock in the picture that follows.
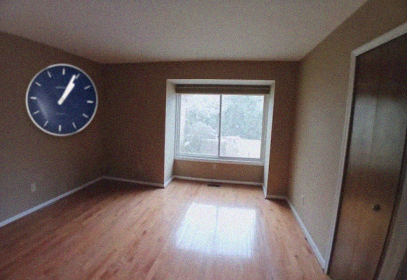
1:04
